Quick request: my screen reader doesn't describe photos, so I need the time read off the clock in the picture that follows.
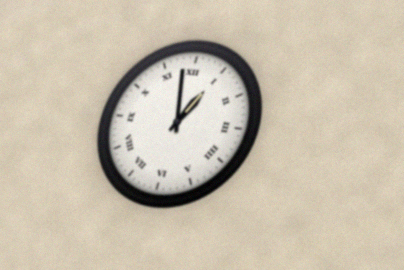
12:58
